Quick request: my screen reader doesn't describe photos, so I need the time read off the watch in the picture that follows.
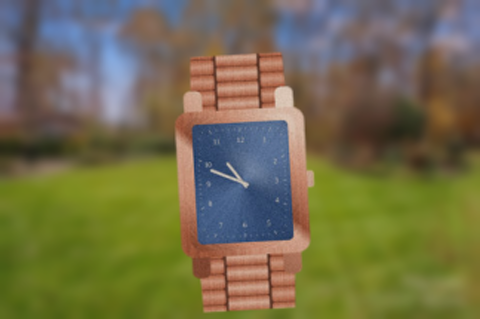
10:49
